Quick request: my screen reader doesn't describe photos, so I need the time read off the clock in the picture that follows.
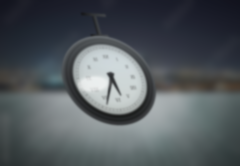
5:34
